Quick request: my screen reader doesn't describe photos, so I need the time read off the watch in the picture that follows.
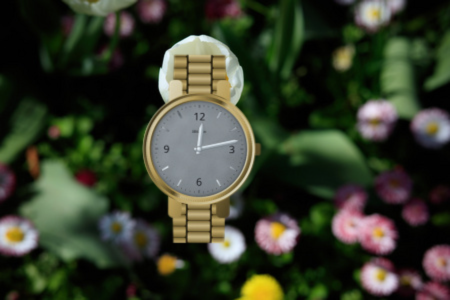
12:13
